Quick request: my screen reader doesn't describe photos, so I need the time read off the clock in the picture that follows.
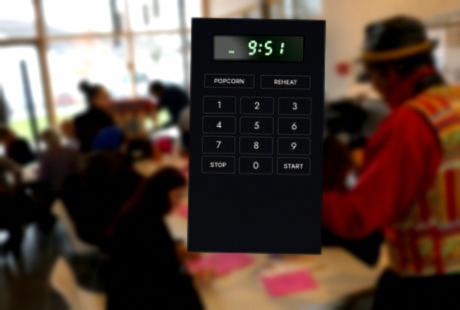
9:51
